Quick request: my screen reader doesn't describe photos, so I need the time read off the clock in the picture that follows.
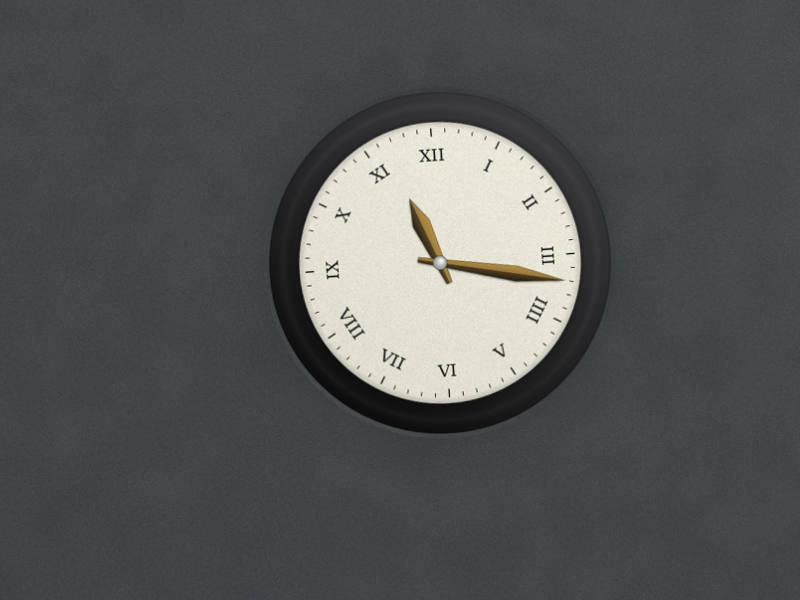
11:17
